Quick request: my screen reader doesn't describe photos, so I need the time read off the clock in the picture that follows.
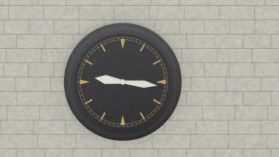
9:16
